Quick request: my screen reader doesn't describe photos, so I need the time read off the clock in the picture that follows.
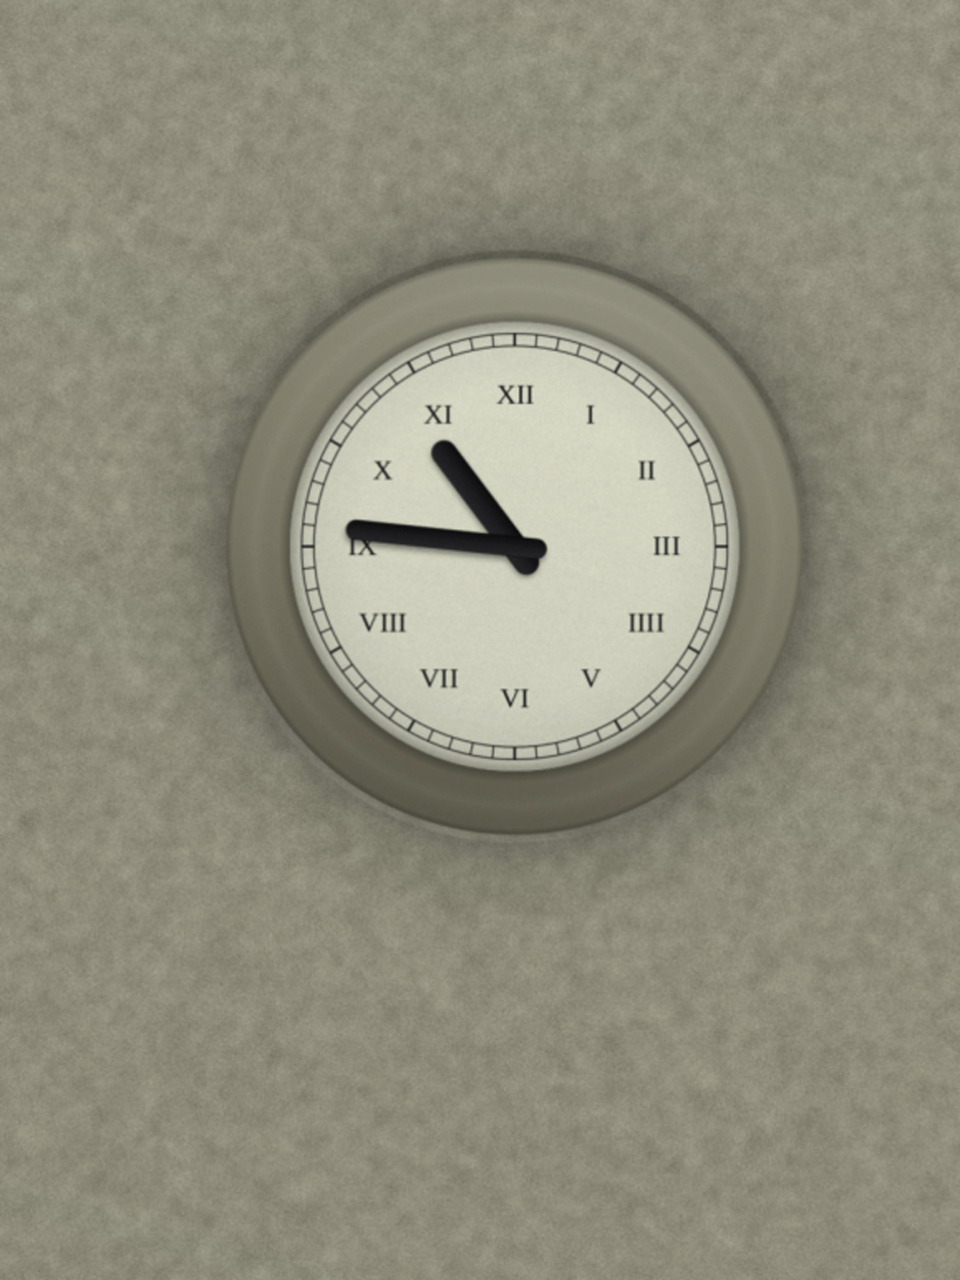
10:46
